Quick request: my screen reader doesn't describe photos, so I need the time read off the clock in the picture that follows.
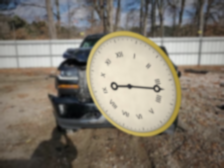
9:17
